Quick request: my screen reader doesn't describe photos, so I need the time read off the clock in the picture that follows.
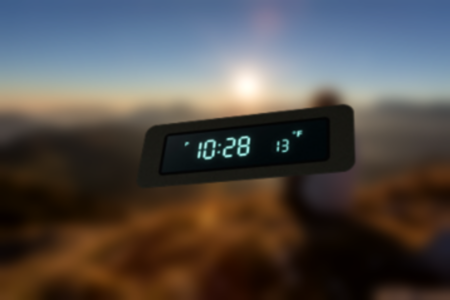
10:28
